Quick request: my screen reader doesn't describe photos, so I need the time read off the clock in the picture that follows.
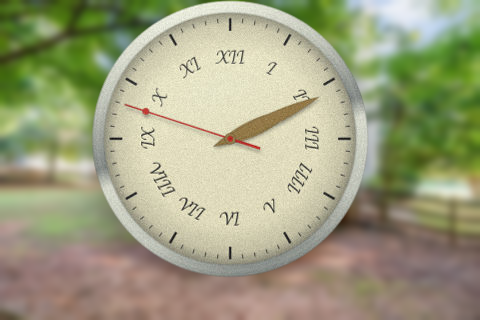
2:10:48
